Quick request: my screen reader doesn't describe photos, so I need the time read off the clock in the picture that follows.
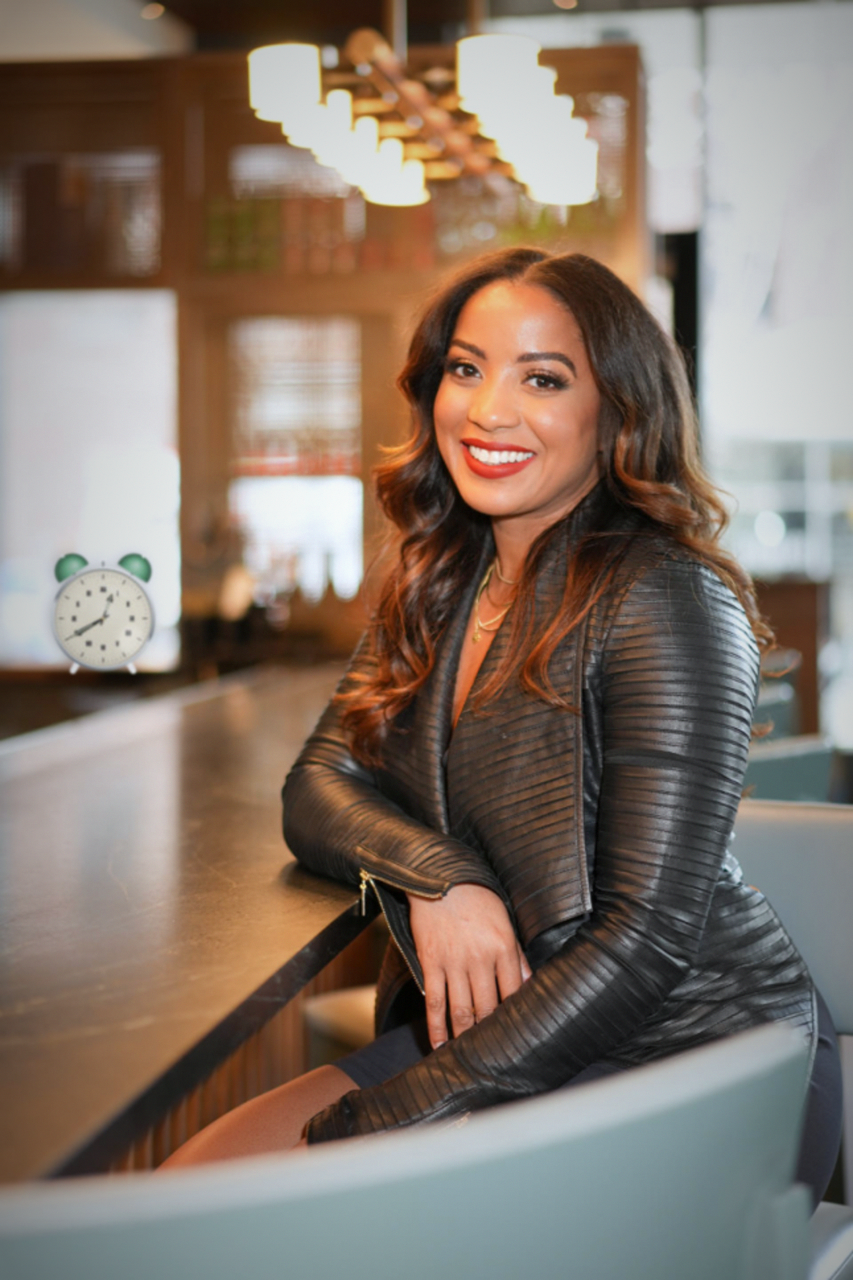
12:40
